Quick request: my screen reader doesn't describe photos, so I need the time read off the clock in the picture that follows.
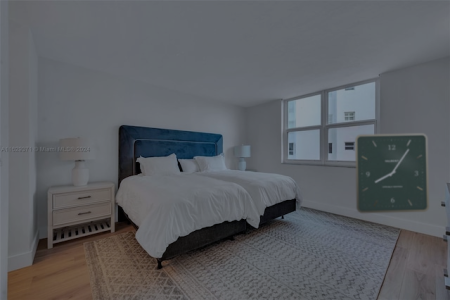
8:06
